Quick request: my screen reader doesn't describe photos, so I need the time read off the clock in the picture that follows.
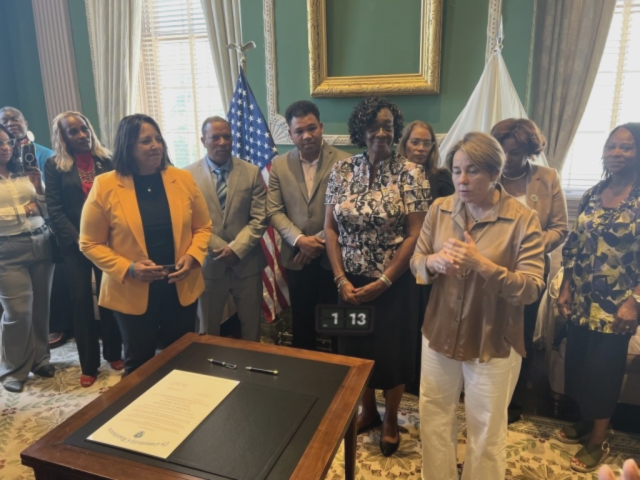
1:13
